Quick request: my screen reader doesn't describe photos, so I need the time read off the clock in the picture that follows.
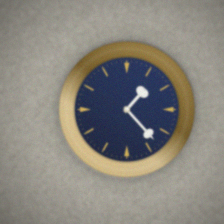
1:23
